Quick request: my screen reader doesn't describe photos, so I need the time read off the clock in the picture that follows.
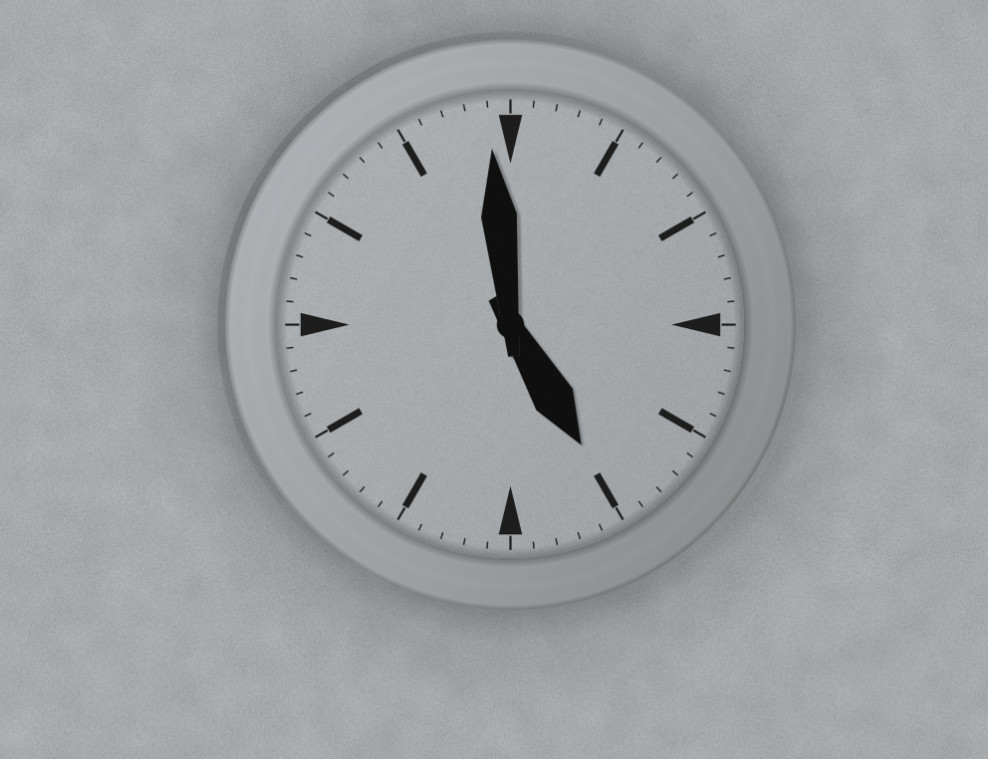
4:59
